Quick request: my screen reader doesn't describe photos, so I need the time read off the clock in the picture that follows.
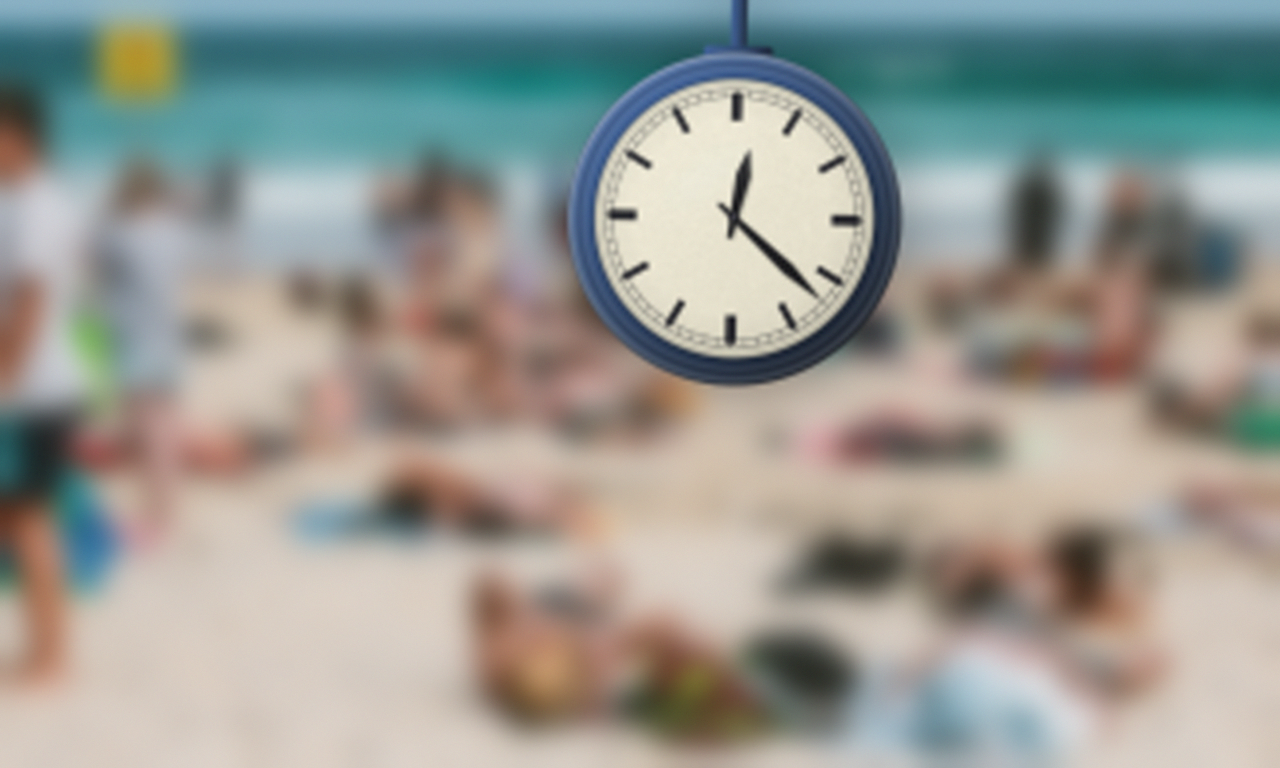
12:22
